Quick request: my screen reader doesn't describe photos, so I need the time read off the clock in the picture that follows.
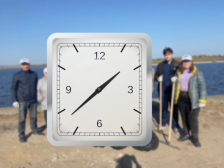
1:38
